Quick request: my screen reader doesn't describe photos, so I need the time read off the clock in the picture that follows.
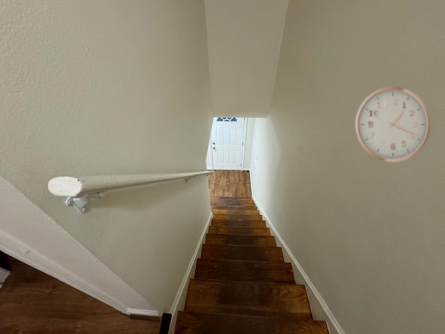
1:19
